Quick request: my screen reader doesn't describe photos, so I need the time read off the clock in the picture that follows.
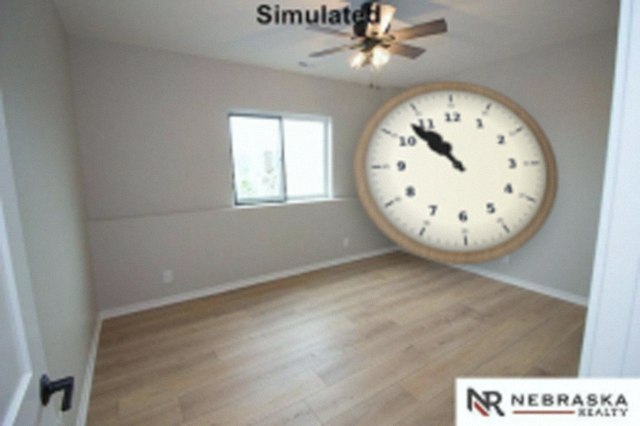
10:53
